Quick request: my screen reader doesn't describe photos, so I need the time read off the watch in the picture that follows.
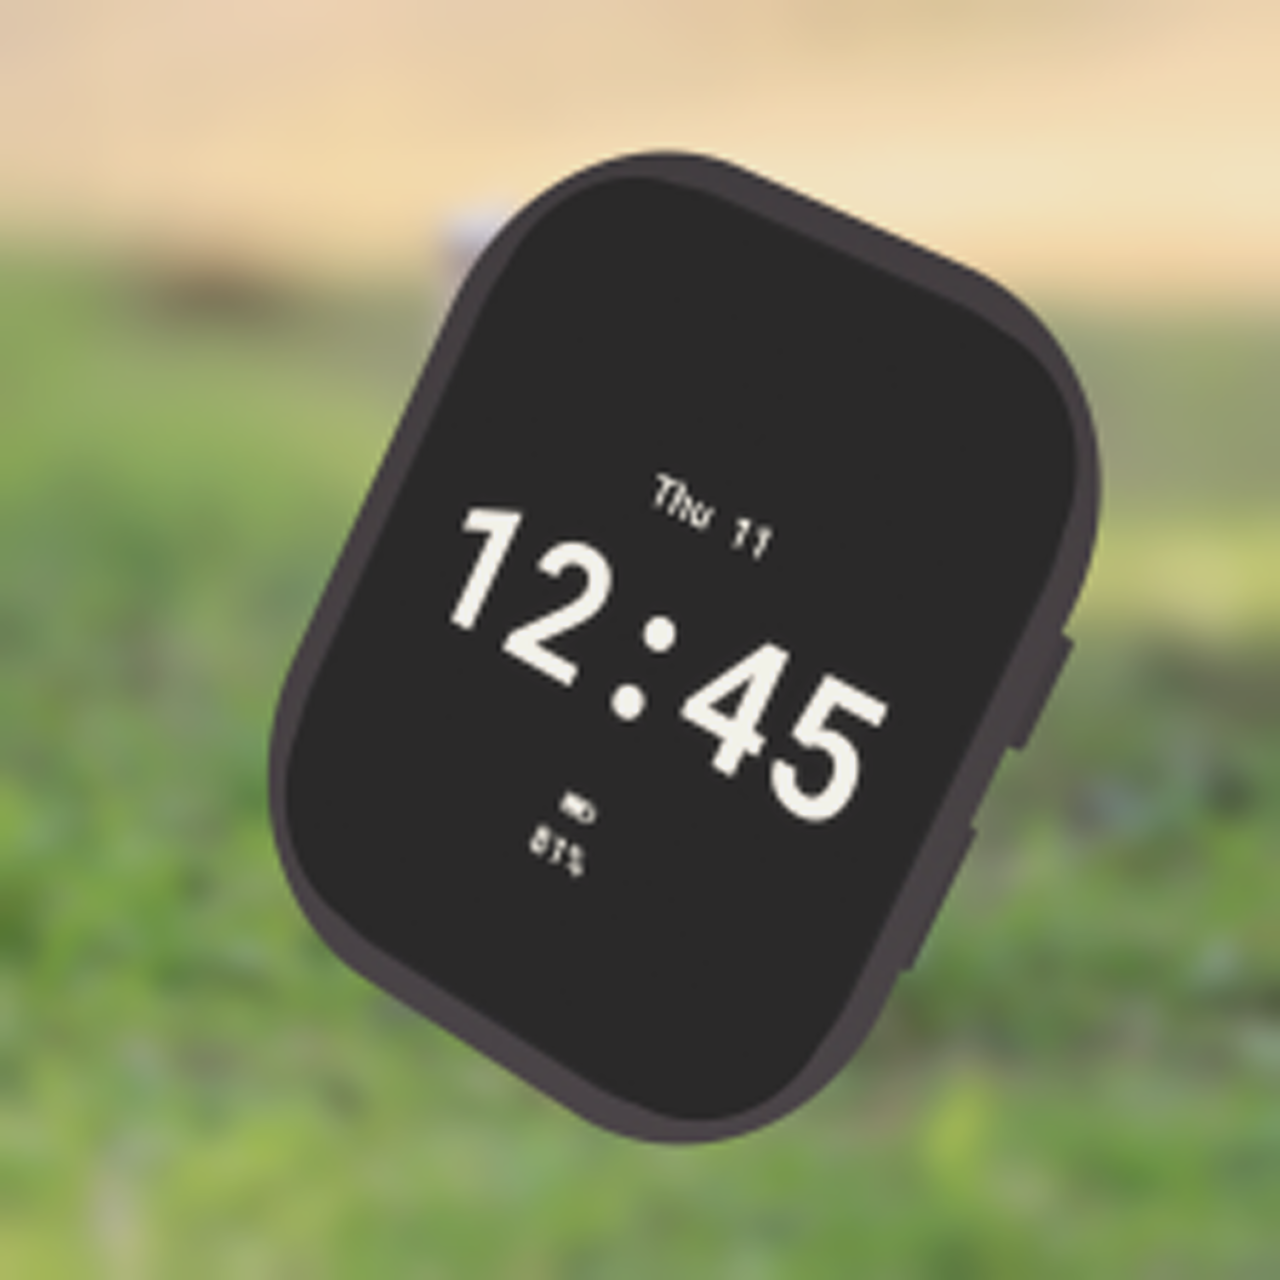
12:45
